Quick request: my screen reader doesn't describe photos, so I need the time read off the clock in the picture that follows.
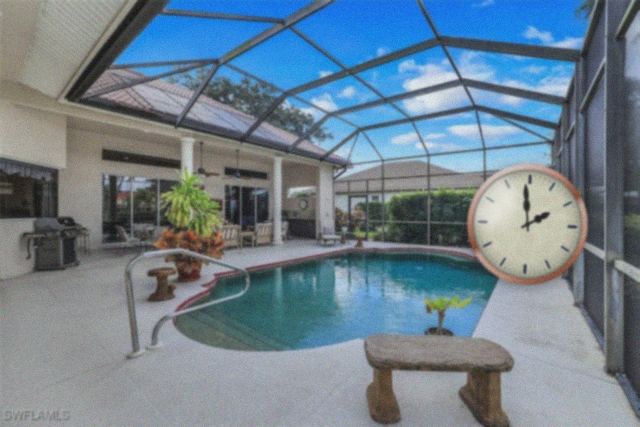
1:59
